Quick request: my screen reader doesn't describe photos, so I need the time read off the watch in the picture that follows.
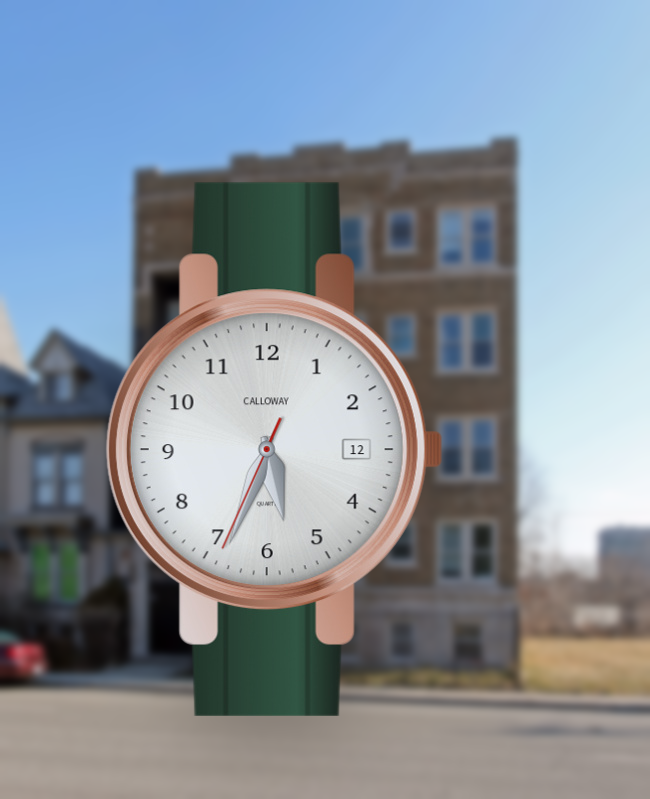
5:33:34
